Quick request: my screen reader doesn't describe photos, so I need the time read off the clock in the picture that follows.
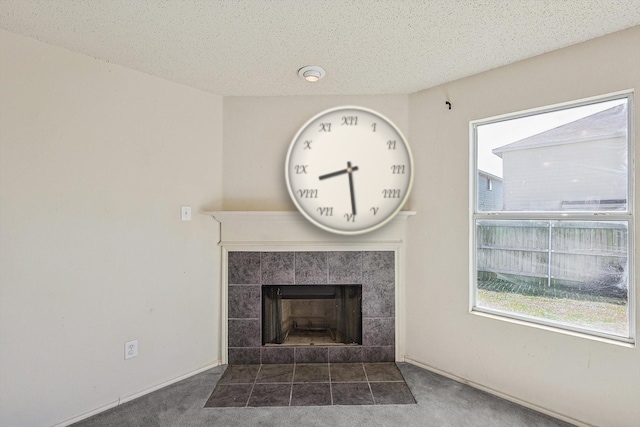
8:29
